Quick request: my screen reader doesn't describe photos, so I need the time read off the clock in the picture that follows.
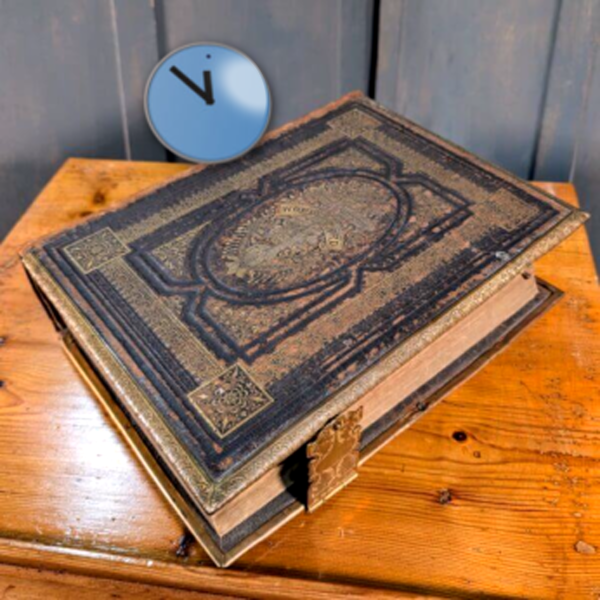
11:52
